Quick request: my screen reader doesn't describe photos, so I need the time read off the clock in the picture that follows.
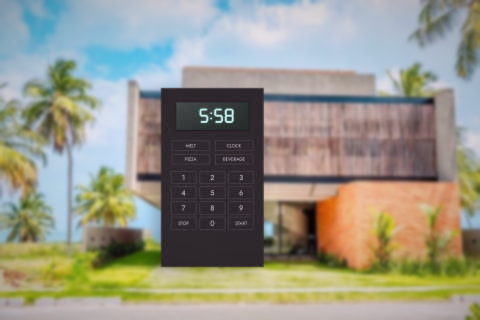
5:58
